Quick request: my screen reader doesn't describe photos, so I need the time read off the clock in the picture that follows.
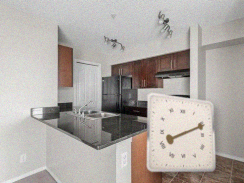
8:11
